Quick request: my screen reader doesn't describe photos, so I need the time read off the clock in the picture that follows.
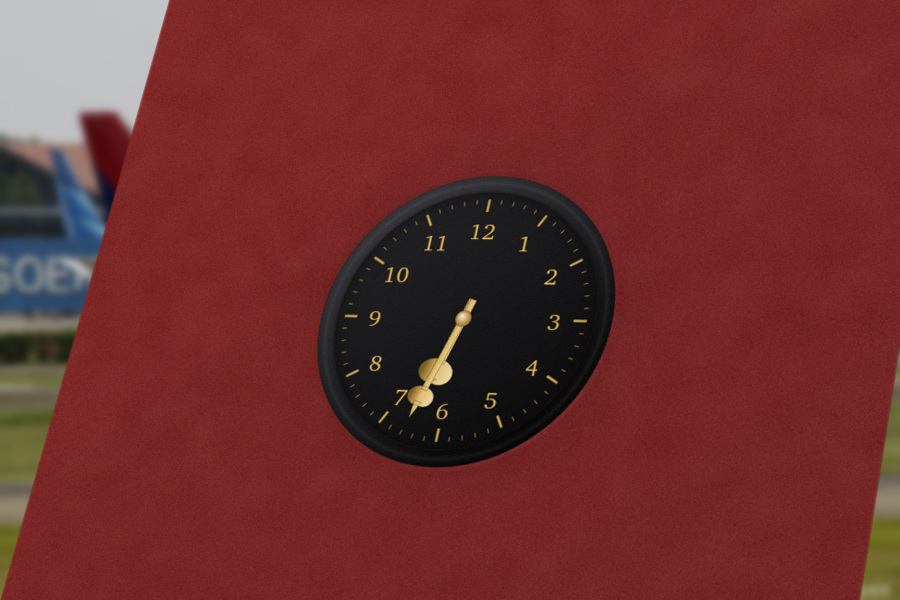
6:33
